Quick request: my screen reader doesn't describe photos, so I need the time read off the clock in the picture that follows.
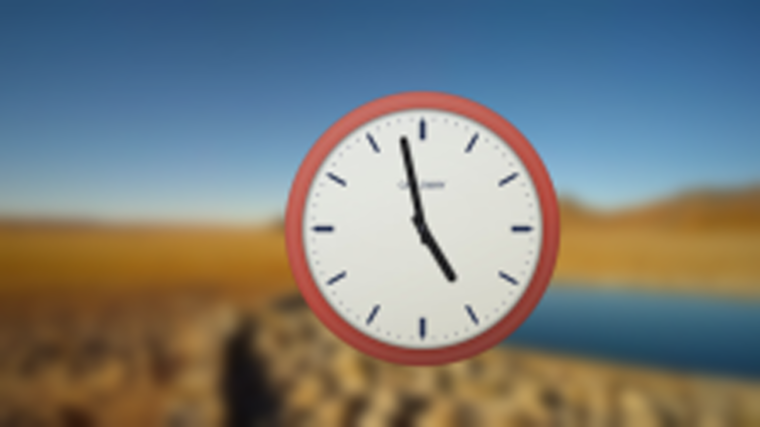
4:58
